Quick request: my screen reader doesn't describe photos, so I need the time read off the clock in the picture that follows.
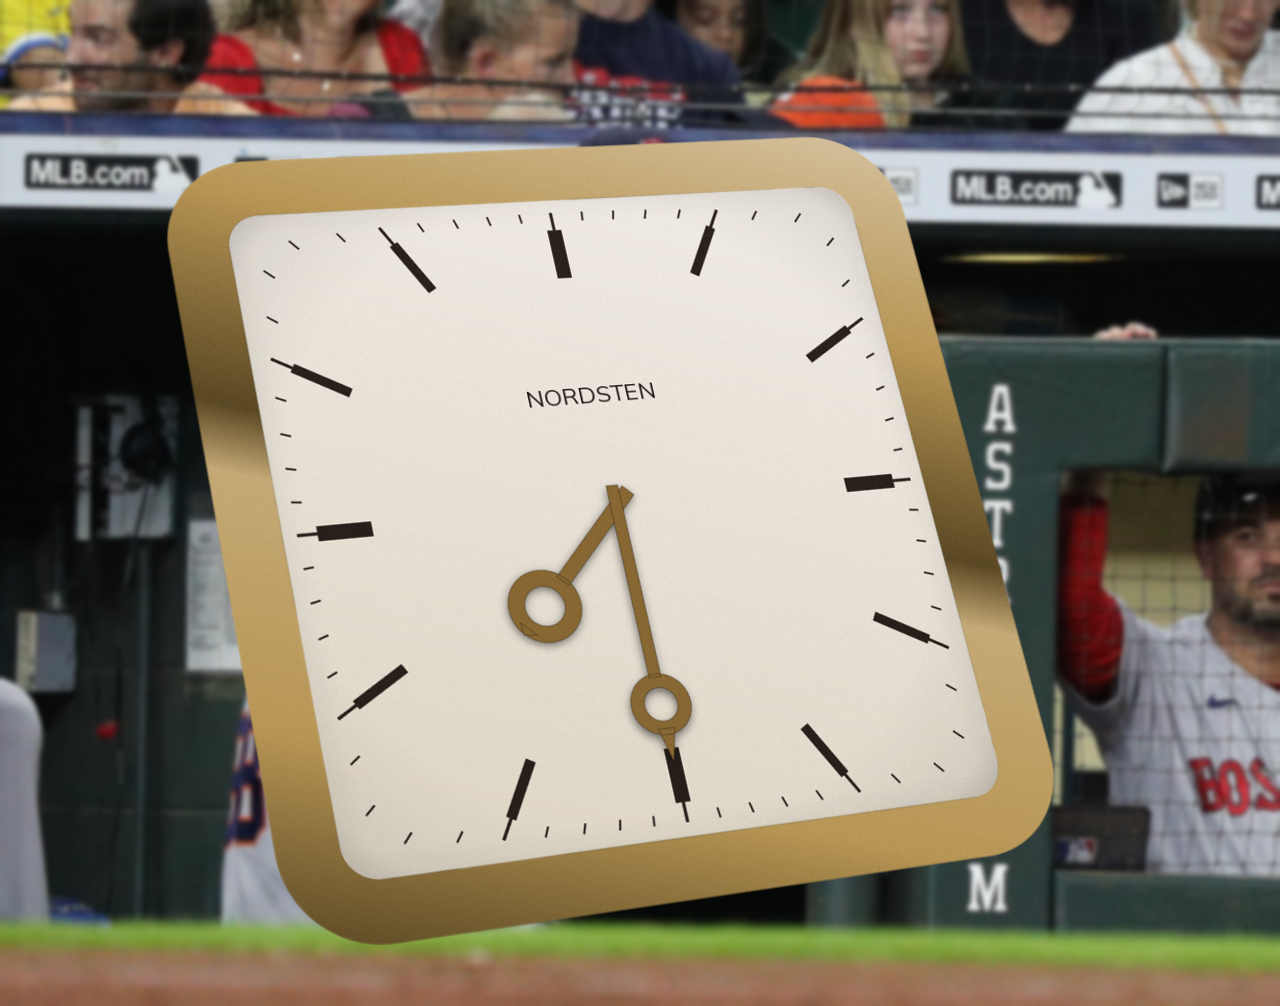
7:30
